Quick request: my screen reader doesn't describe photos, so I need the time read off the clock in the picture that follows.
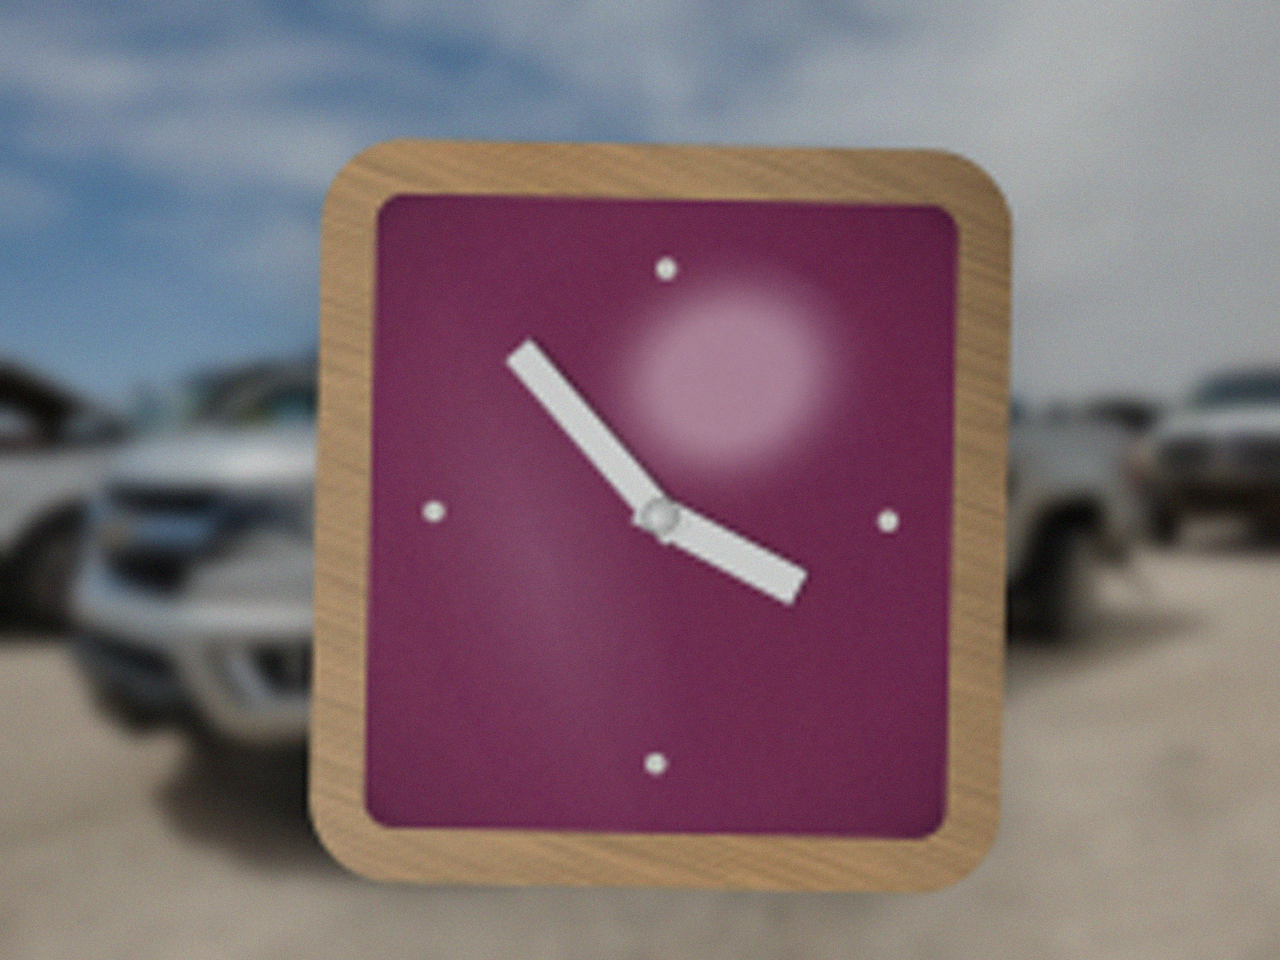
3:53
